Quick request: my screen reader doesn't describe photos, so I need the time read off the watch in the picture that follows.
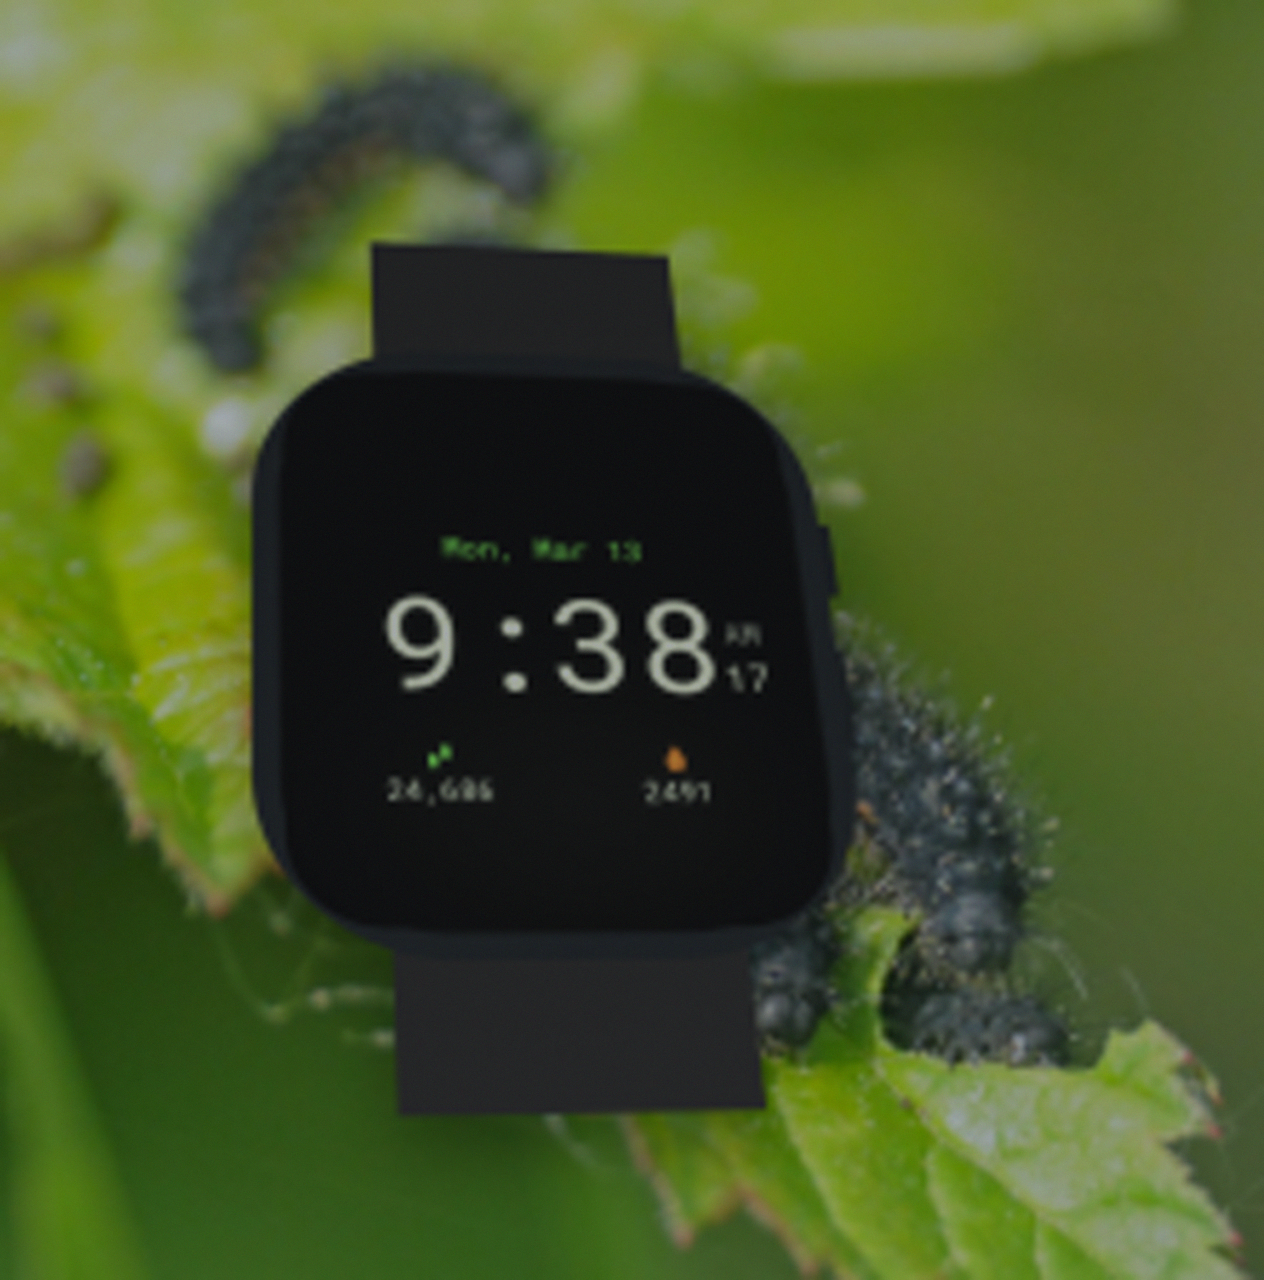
9:38
